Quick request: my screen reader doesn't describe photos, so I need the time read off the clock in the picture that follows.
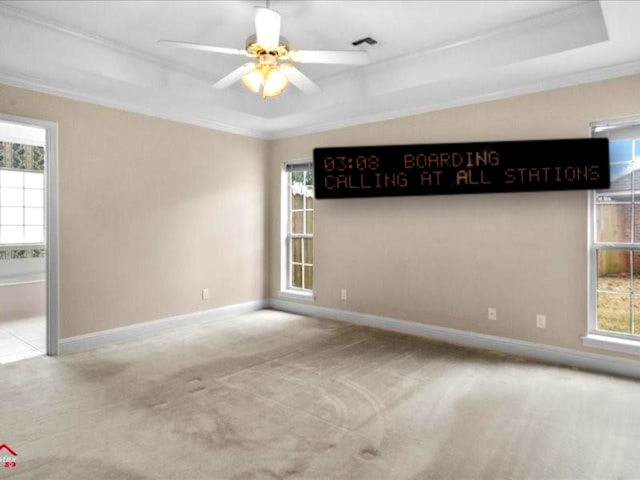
3:08
